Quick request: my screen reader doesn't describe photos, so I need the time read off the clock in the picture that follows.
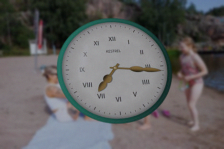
7:16
